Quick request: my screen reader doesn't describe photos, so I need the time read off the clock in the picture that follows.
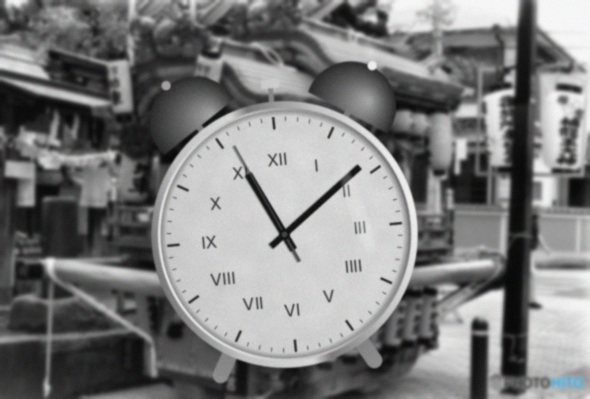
11:08:56
